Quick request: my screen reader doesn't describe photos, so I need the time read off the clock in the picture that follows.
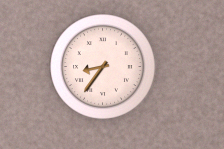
8:36
